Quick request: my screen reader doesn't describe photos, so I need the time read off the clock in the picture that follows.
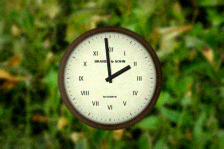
1:59
